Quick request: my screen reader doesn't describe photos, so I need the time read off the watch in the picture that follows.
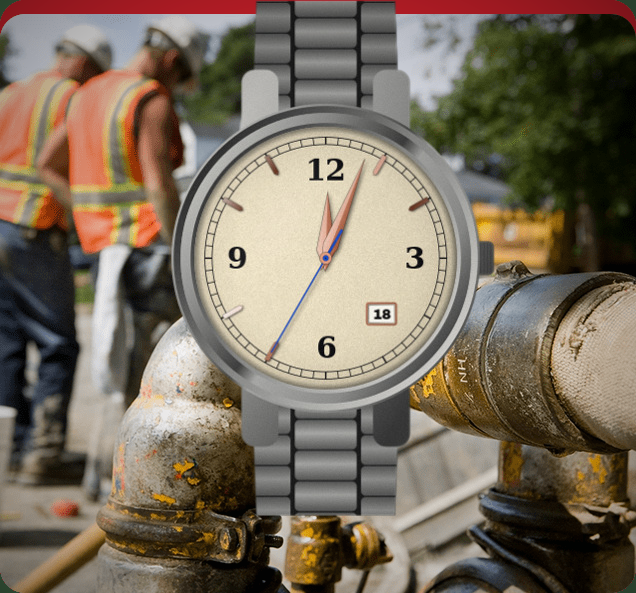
12:03:35
